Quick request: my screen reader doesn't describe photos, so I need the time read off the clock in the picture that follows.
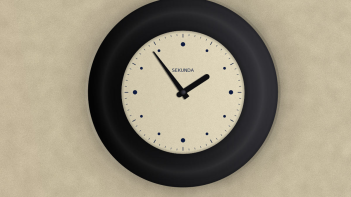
1:54
